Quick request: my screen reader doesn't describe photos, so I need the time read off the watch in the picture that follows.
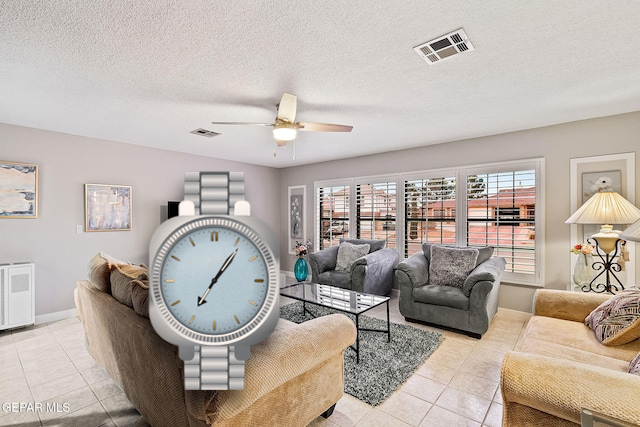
7:06
